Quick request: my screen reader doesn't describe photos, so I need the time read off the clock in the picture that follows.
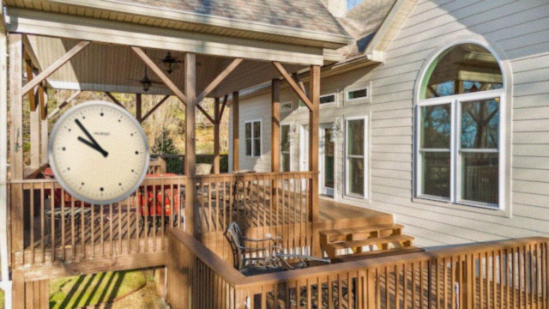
9:53
